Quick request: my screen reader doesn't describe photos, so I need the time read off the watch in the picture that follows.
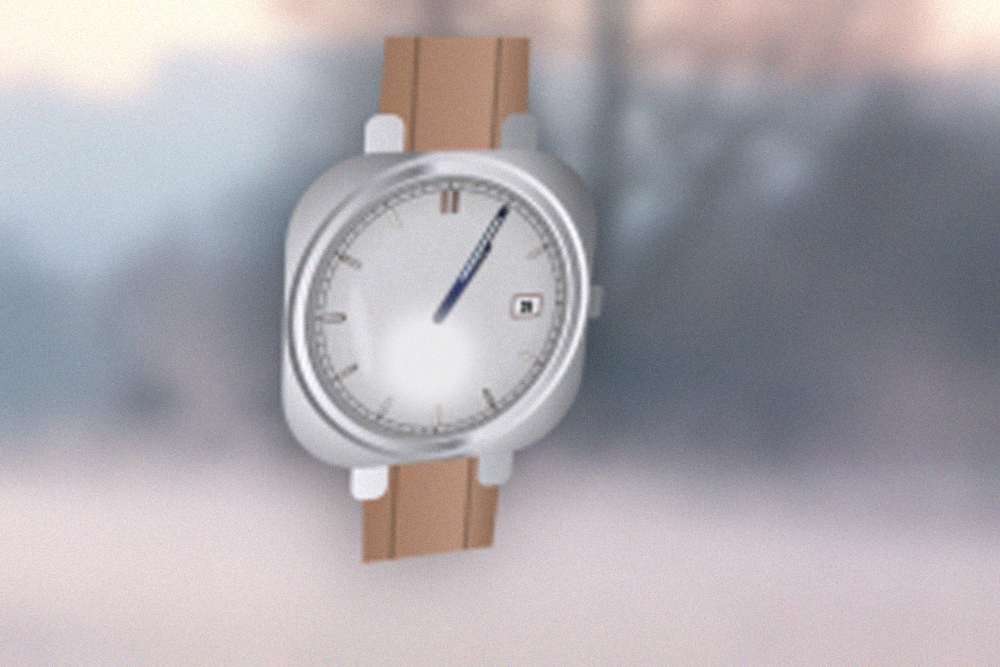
1:05
